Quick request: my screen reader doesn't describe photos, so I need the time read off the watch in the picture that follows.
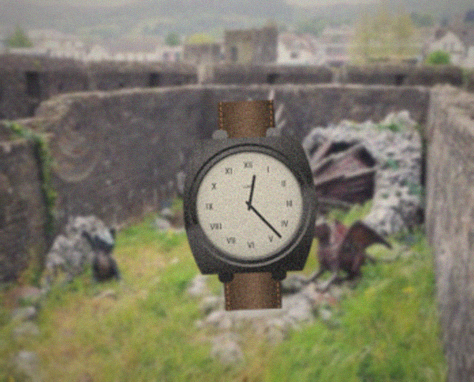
12:23
